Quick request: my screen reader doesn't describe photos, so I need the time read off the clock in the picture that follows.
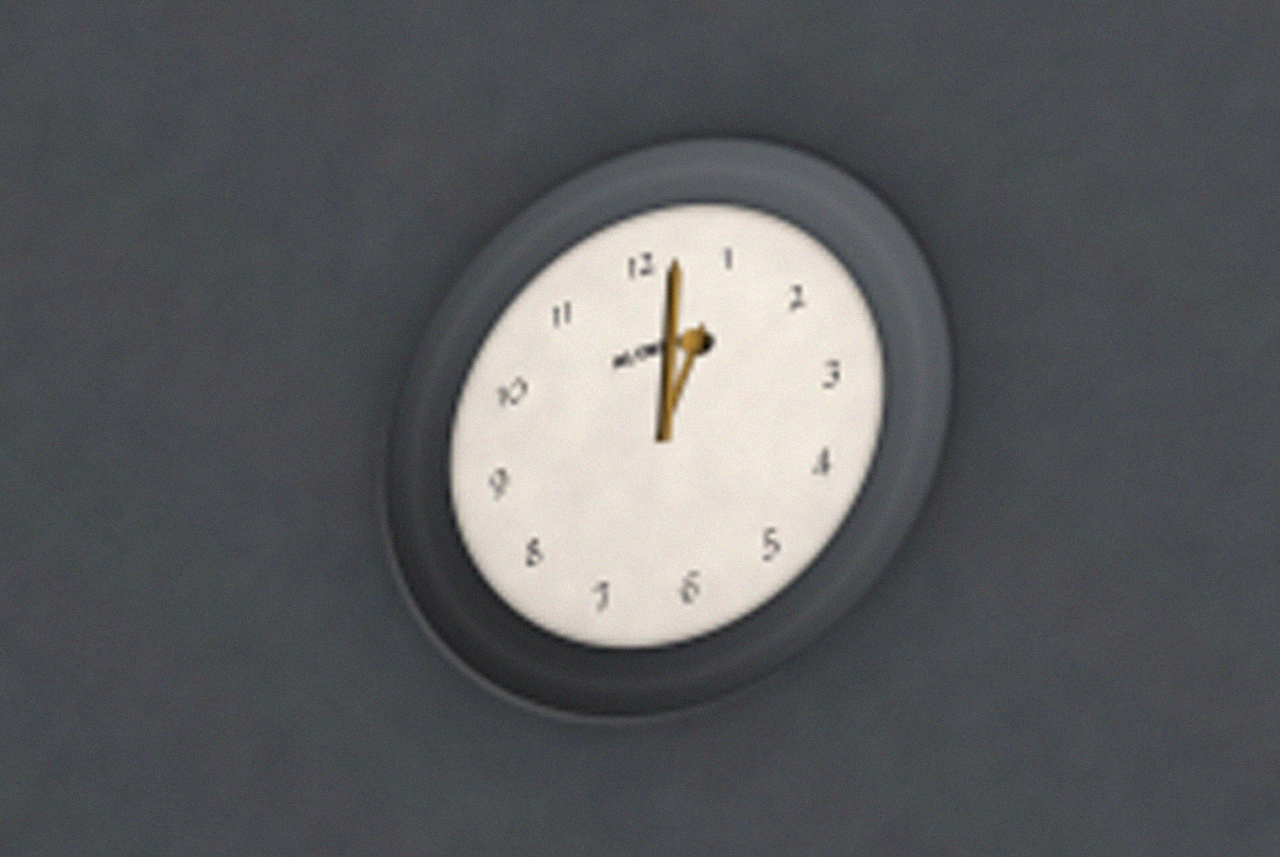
1:02
